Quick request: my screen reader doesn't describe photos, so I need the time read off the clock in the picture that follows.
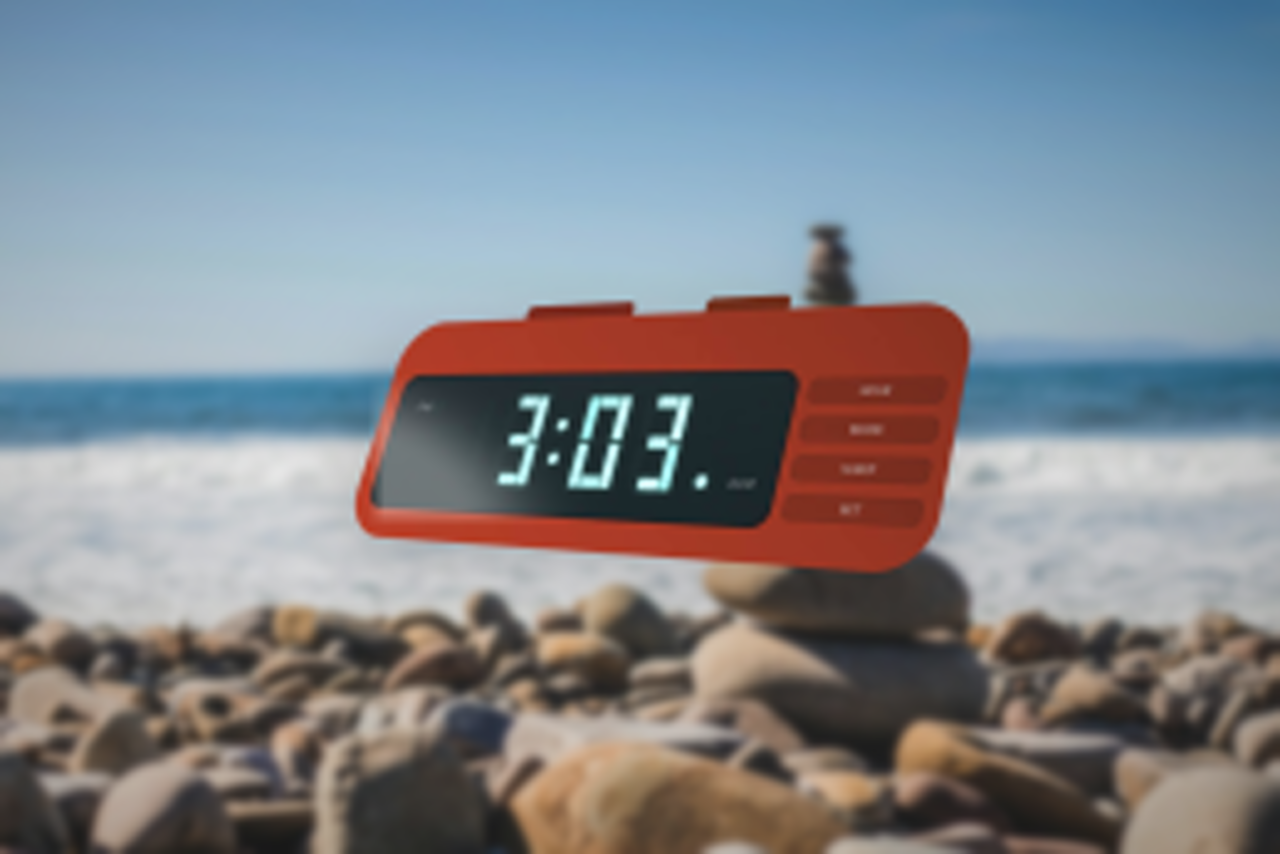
3:03
